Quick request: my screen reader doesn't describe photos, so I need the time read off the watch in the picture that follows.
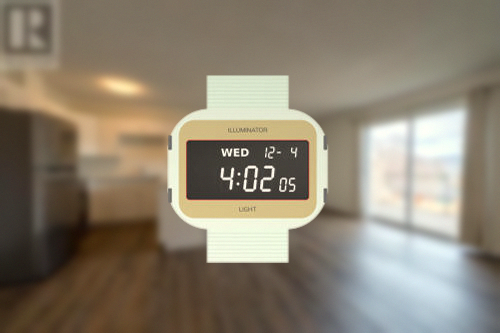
4:02:05
